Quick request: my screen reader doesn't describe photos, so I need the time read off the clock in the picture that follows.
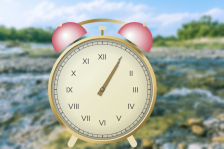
1:05
